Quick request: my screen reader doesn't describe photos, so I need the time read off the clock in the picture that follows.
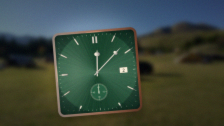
12:08
